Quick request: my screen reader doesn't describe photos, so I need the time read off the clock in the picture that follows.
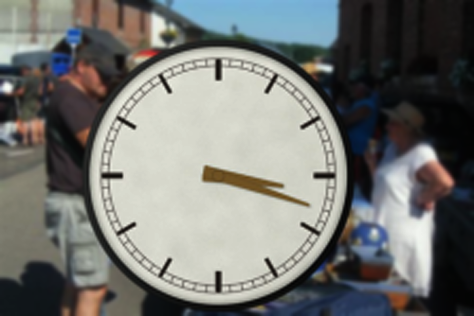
3:18
